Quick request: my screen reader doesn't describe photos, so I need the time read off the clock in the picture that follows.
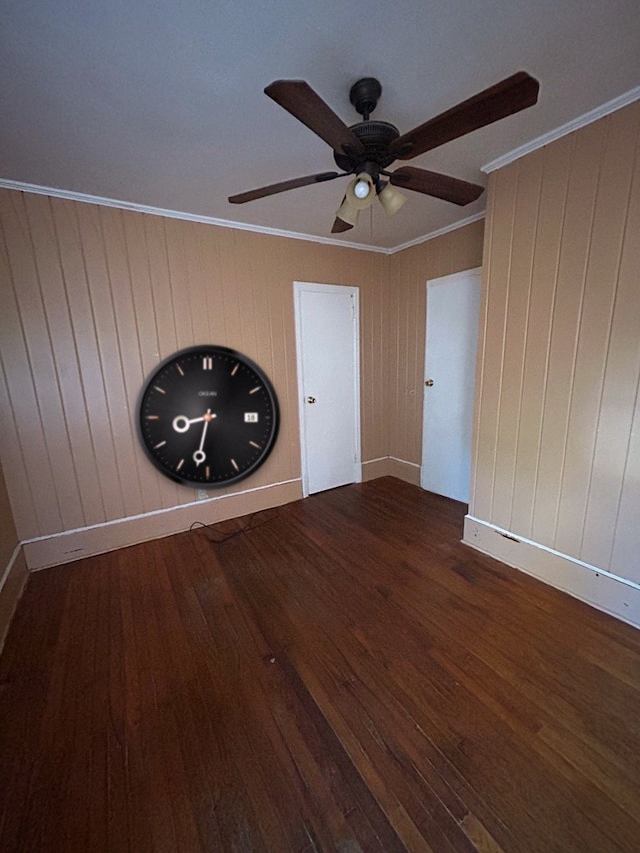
8:32
